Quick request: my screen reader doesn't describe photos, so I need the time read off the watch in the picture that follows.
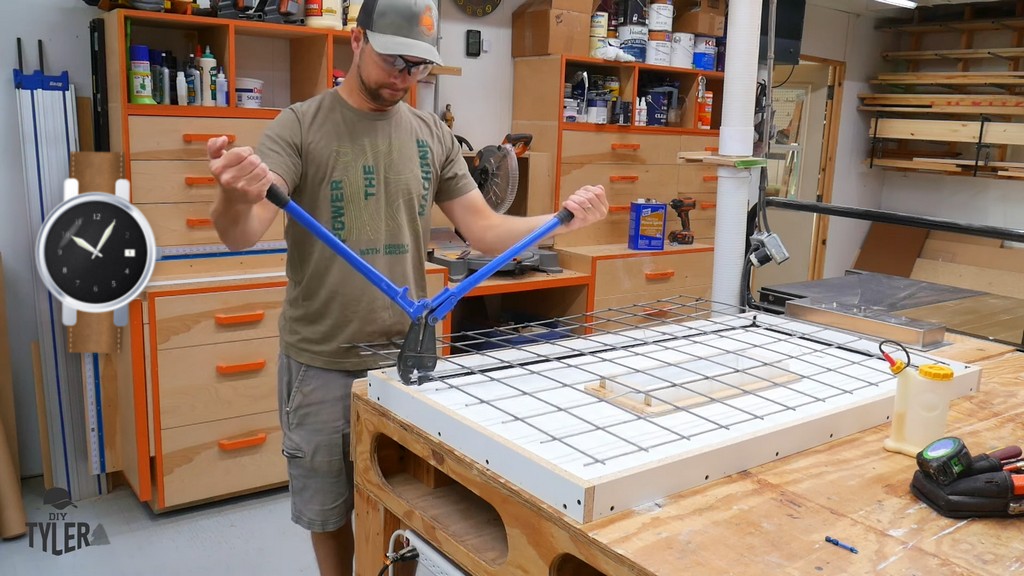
10:05
